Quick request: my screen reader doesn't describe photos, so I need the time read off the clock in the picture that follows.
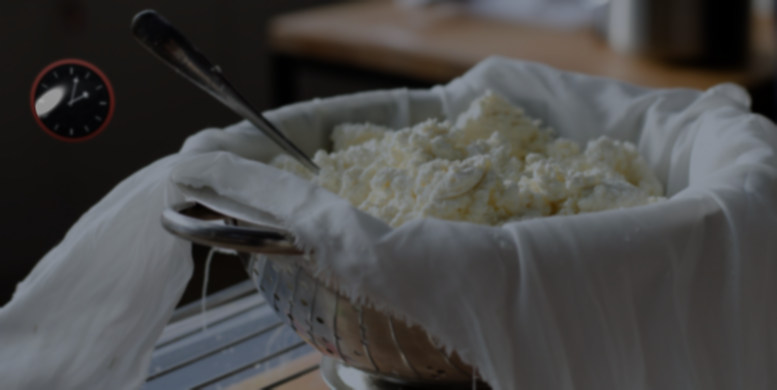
2:02
